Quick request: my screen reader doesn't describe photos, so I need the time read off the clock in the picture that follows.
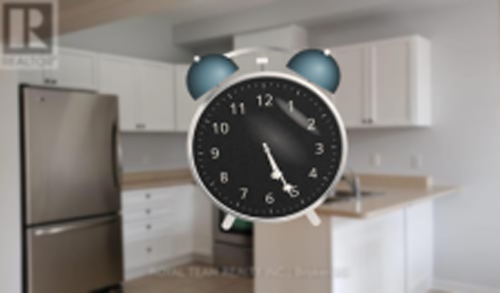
5:26
